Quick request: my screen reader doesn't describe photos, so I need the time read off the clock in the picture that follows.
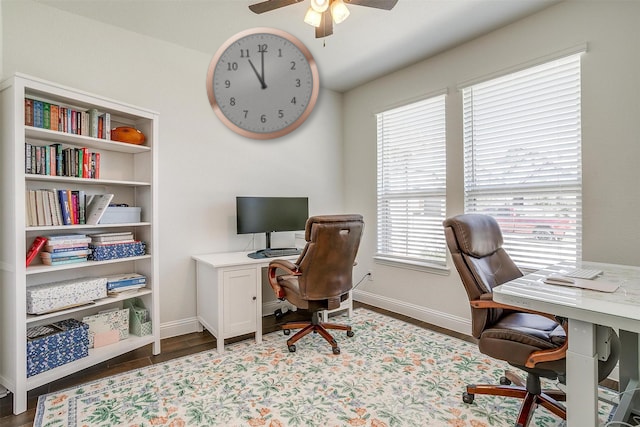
11:00
